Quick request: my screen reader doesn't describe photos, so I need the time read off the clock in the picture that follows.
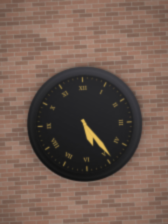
5:24
